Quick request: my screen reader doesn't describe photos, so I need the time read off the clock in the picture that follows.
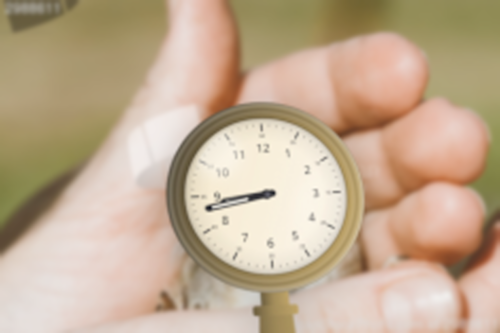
8:43
